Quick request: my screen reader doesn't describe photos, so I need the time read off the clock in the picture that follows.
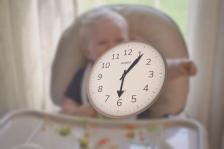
6:06
